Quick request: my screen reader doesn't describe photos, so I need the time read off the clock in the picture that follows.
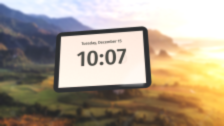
10:07
